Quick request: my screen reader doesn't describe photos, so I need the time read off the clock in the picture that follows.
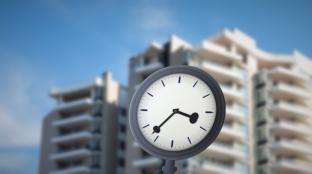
3:37
